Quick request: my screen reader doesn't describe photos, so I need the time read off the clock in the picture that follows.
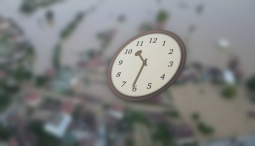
10:31
